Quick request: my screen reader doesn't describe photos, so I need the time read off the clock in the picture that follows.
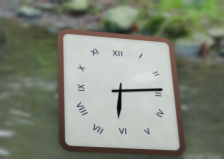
6:14
